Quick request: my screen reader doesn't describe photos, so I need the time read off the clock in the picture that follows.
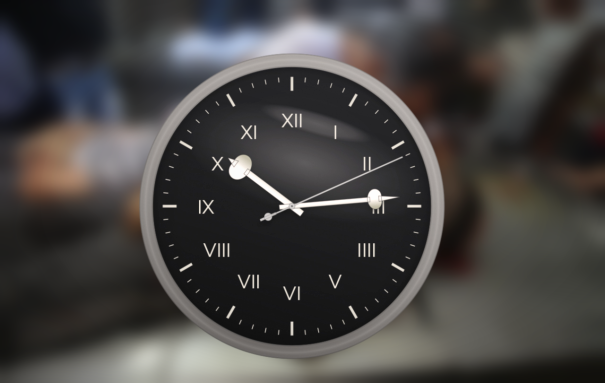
10:14:11
